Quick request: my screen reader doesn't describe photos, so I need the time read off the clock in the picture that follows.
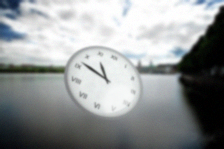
10:47
